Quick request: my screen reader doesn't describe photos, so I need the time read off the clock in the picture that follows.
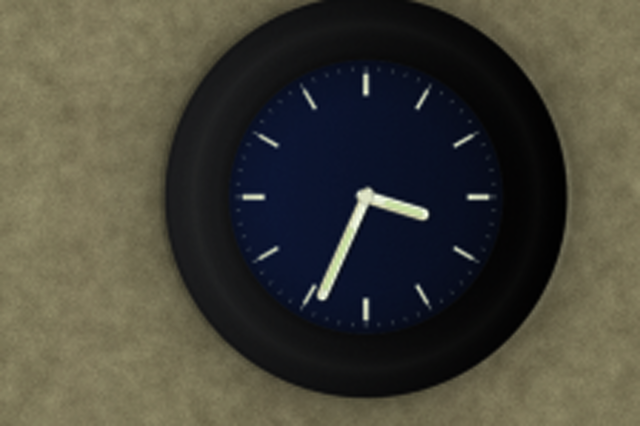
3:34
